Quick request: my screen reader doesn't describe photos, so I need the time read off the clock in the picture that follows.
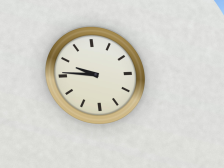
9:46
